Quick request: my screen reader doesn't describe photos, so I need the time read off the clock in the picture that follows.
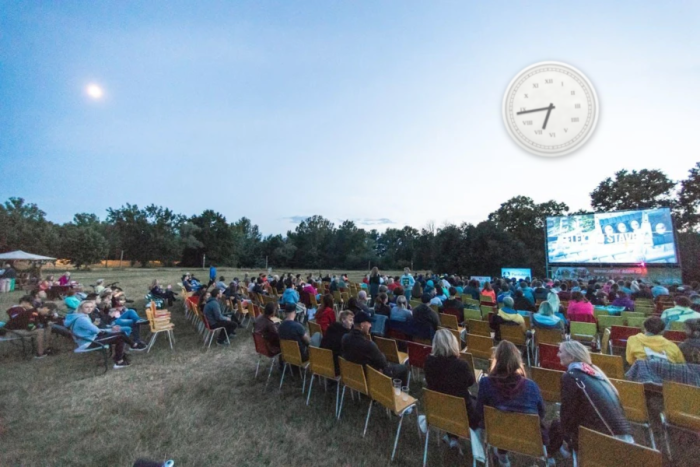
6:44
